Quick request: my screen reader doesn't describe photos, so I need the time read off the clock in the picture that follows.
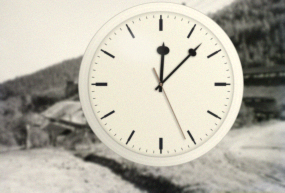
12:07:26
